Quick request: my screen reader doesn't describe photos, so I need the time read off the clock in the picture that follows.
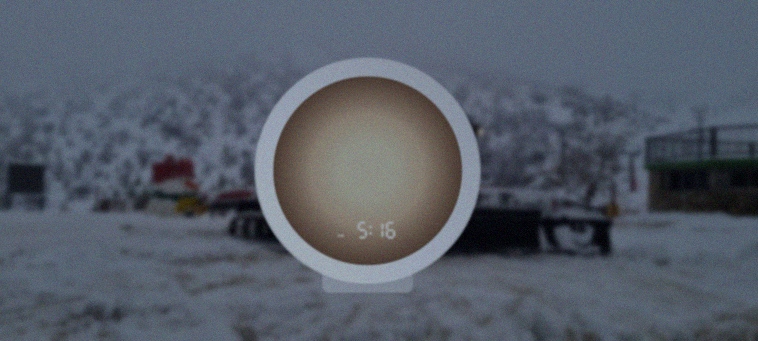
5:16
